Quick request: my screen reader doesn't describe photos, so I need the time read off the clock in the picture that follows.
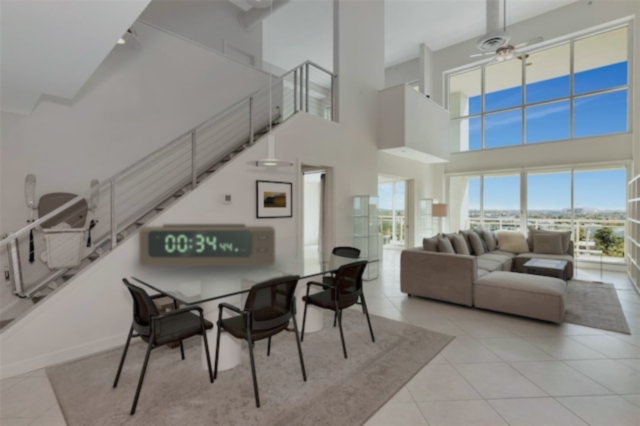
0:34
